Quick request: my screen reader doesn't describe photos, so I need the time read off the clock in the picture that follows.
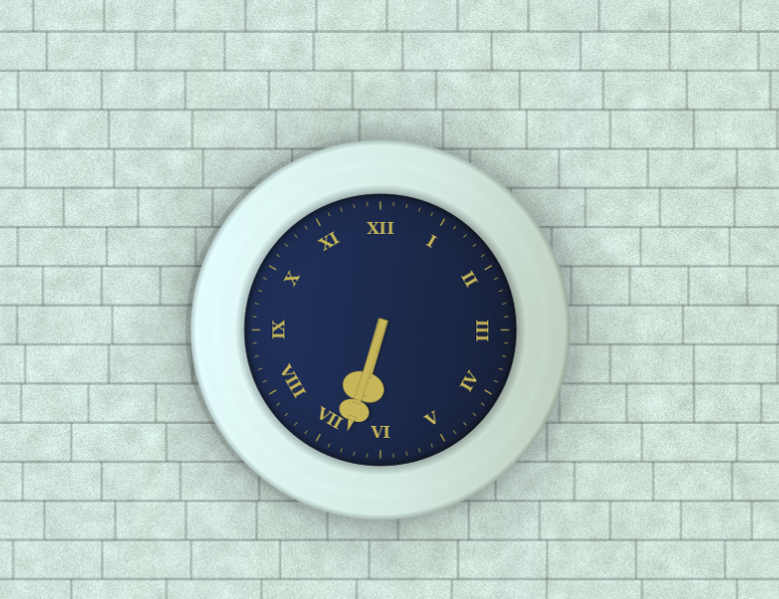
6:33
